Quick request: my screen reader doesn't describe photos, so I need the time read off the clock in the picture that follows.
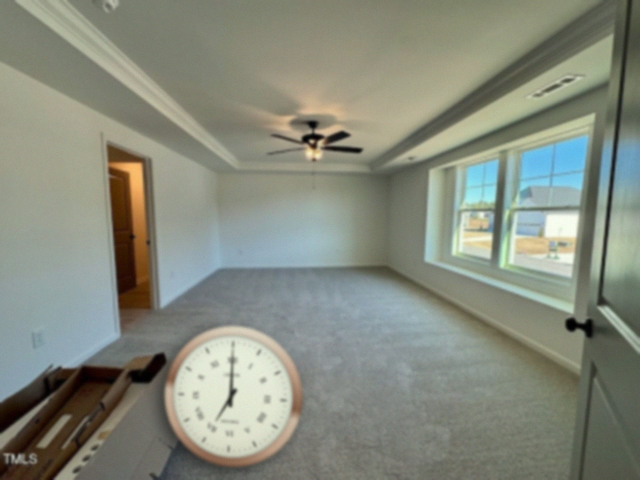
7:00
